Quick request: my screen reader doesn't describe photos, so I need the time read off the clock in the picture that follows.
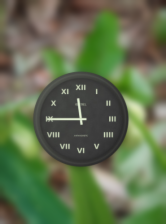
11:45
